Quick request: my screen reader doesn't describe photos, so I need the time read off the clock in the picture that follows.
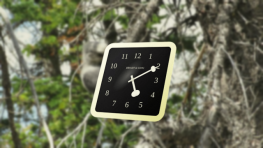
5:10
